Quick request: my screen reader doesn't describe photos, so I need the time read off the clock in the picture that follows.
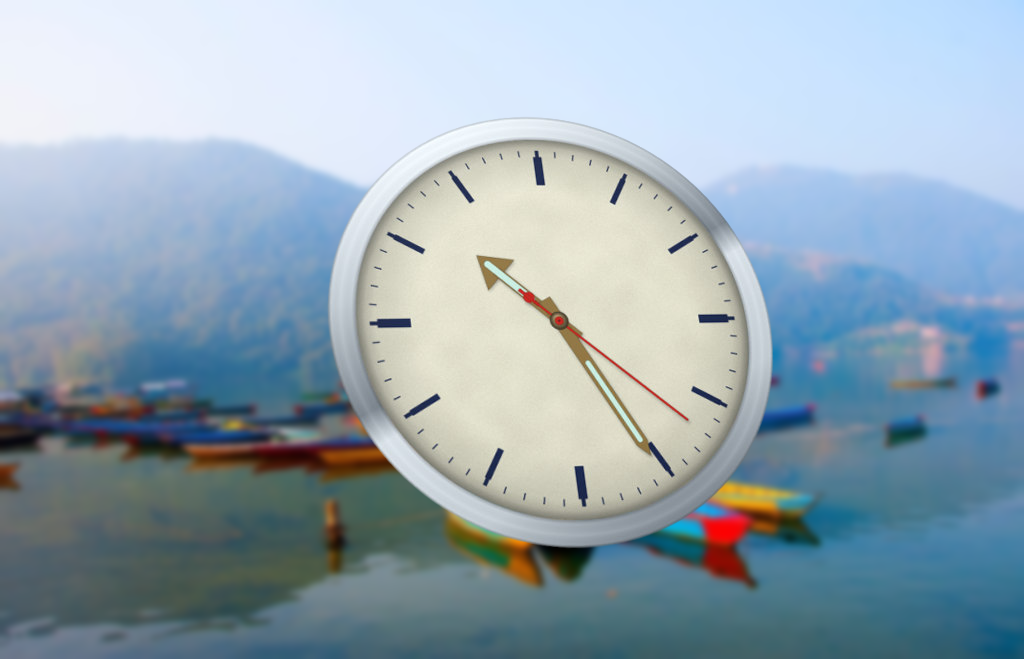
10:25:22
